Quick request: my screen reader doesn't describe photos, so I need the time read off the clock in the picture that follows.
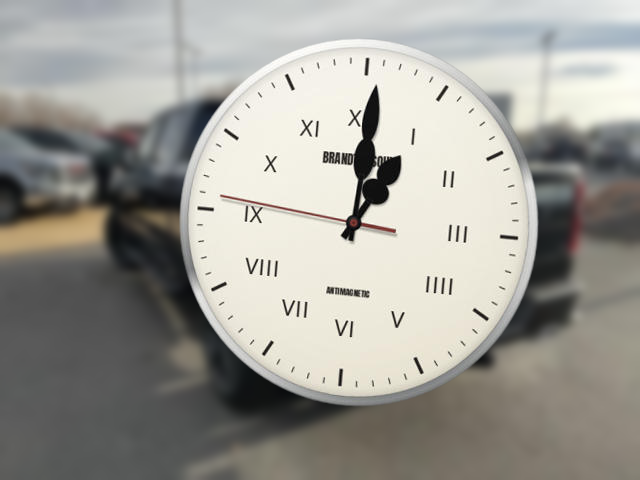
1:00:46
